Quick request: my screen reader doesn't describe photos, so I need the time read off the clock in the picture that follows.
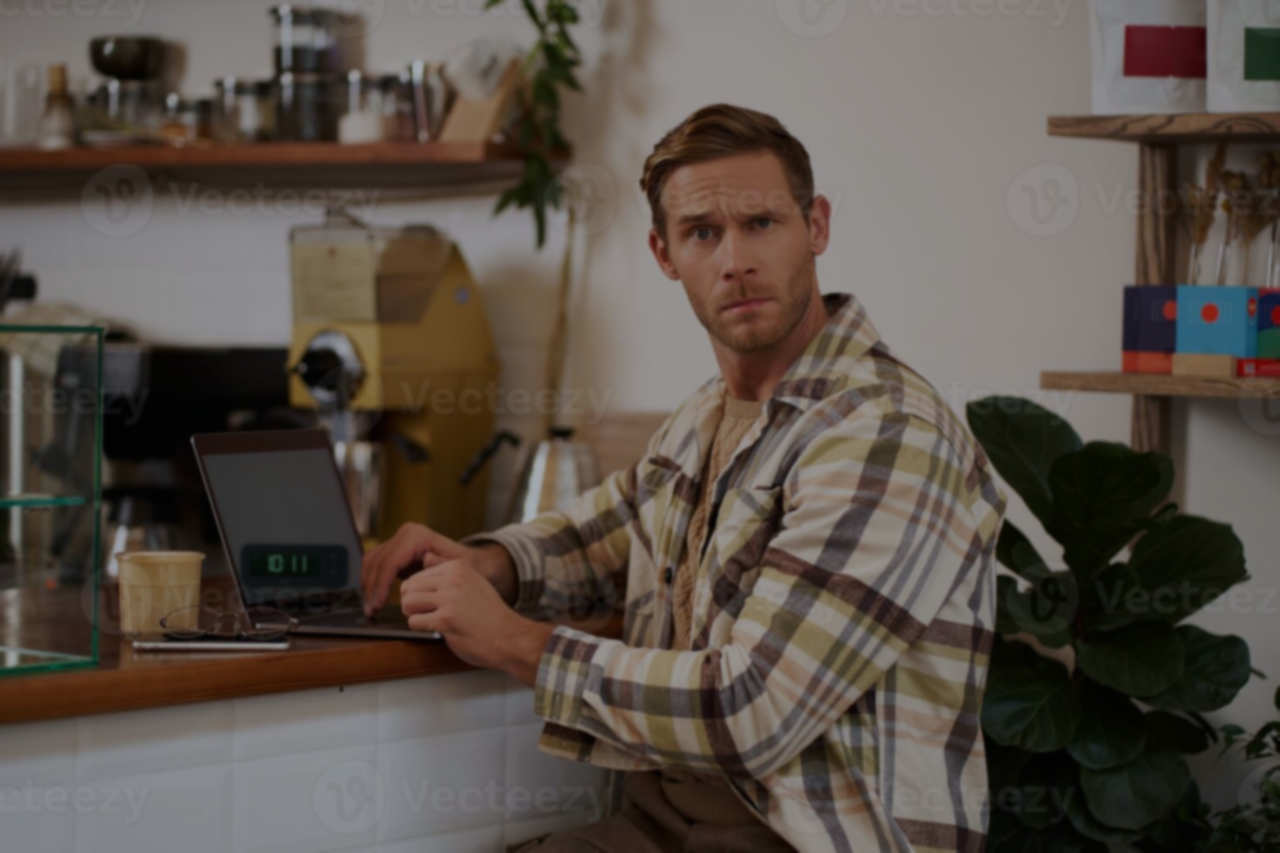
10:11
